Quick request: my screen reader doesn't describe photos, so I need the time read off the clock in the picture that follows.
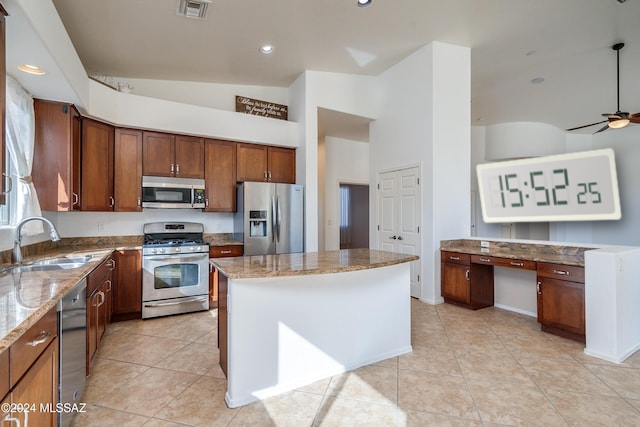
15:52:25
